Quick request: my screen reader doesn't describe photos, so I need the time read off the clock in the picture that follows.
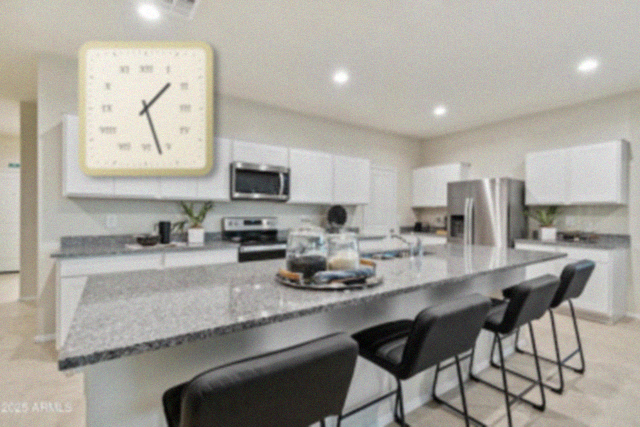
1:27
